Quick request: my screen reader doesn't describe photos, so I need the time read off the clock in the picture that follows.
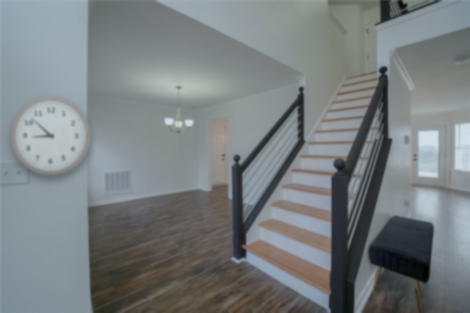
8:52
